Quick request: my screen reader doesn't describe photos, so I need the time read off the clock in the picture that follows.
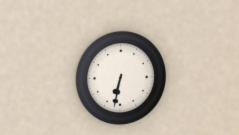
6:32
